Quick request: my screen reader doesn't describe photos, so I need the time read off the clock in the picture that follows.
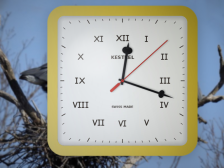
12:18:08
